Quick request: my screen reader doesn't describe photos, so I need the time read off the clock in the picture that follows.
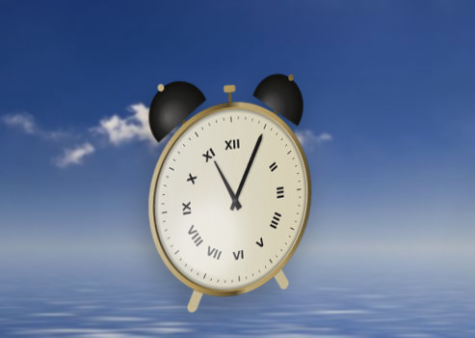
11:05
